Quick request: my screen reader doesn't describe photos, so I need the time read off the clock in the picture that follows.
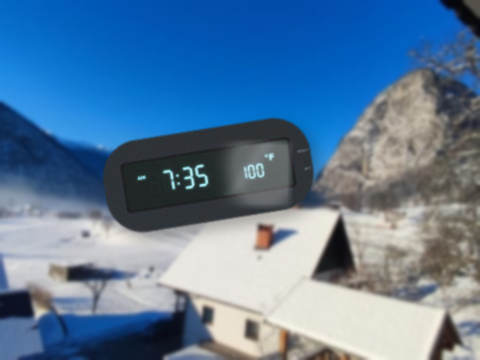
7:35
